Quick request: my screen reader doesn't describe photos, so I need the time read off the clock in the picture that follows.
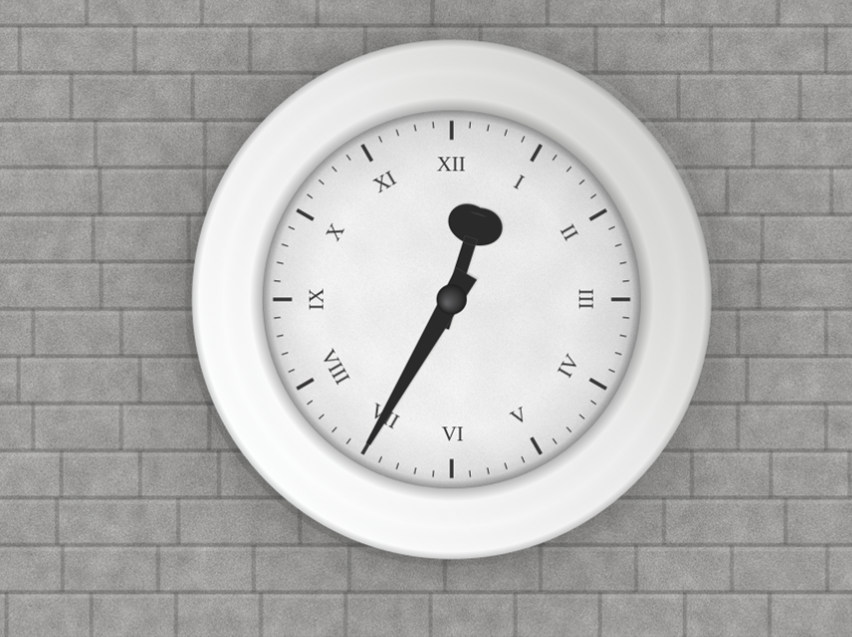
12:35
